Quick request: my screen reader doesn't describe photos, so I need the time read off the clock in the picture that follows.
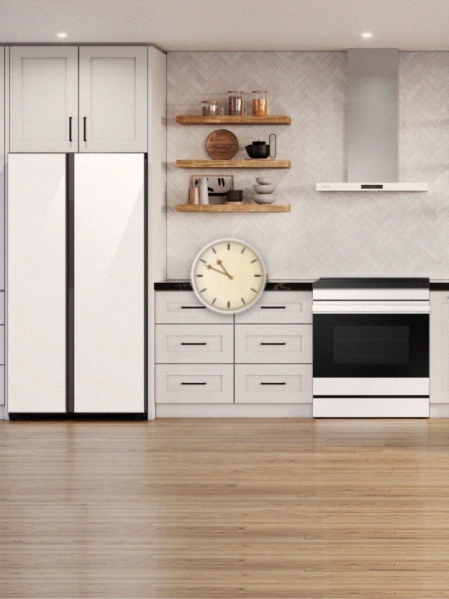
10:49
